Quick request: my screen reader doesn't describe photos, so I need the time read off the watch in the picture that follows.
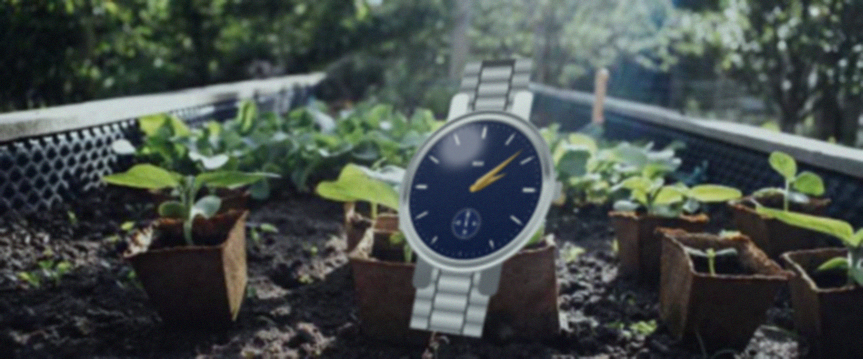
2:08
